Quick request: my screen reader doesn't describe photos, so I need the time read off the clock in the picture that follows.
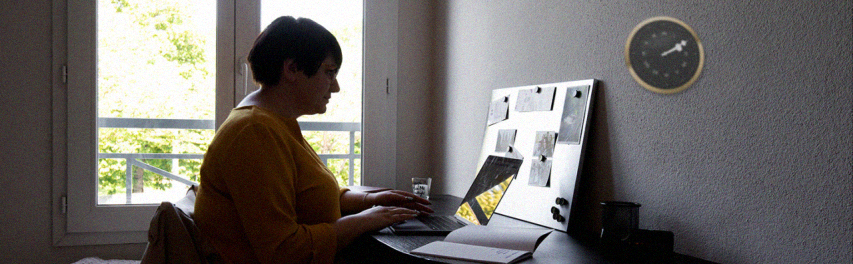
2:10
